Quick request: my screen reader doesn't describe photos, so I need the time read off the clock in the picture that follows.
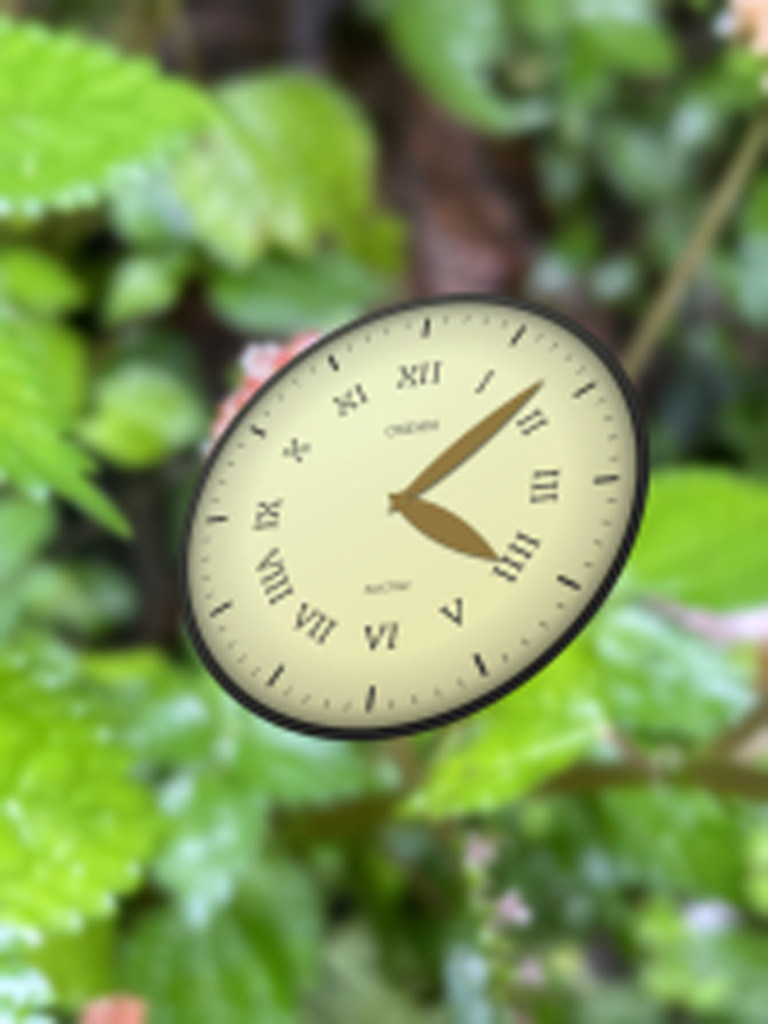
4:08
